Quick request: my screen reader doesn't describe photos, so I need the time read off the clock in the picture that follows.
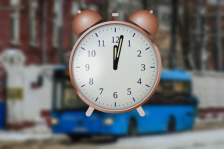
12:02
